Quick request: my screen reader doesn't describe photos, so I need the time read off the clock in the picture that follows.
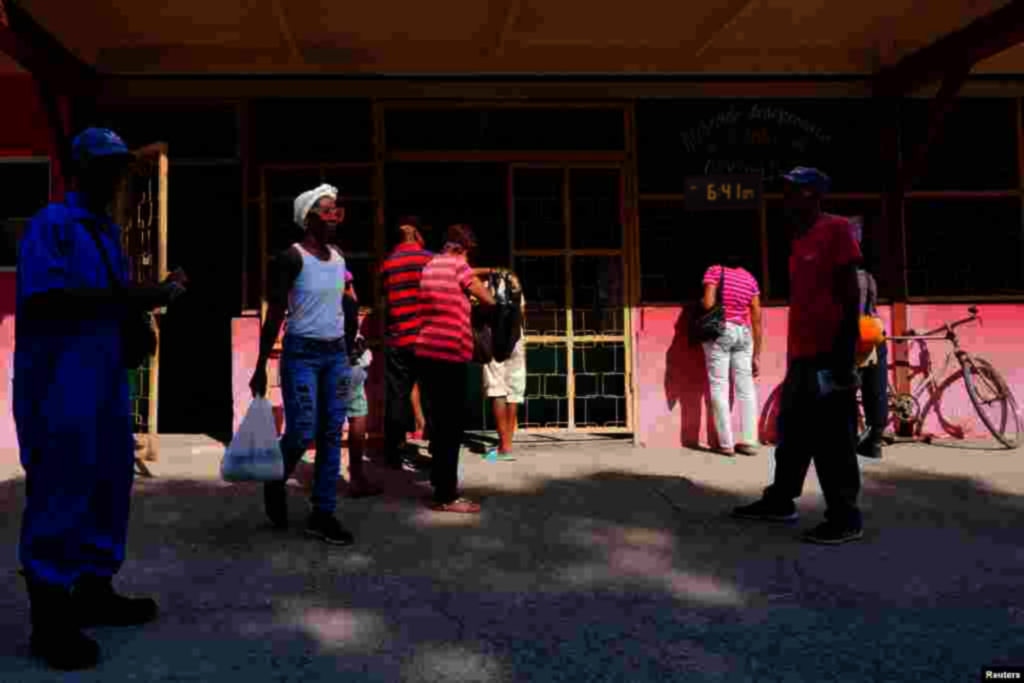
6:41
